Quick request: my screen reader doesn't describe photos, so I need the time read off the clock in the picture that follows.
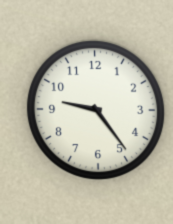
9:24
